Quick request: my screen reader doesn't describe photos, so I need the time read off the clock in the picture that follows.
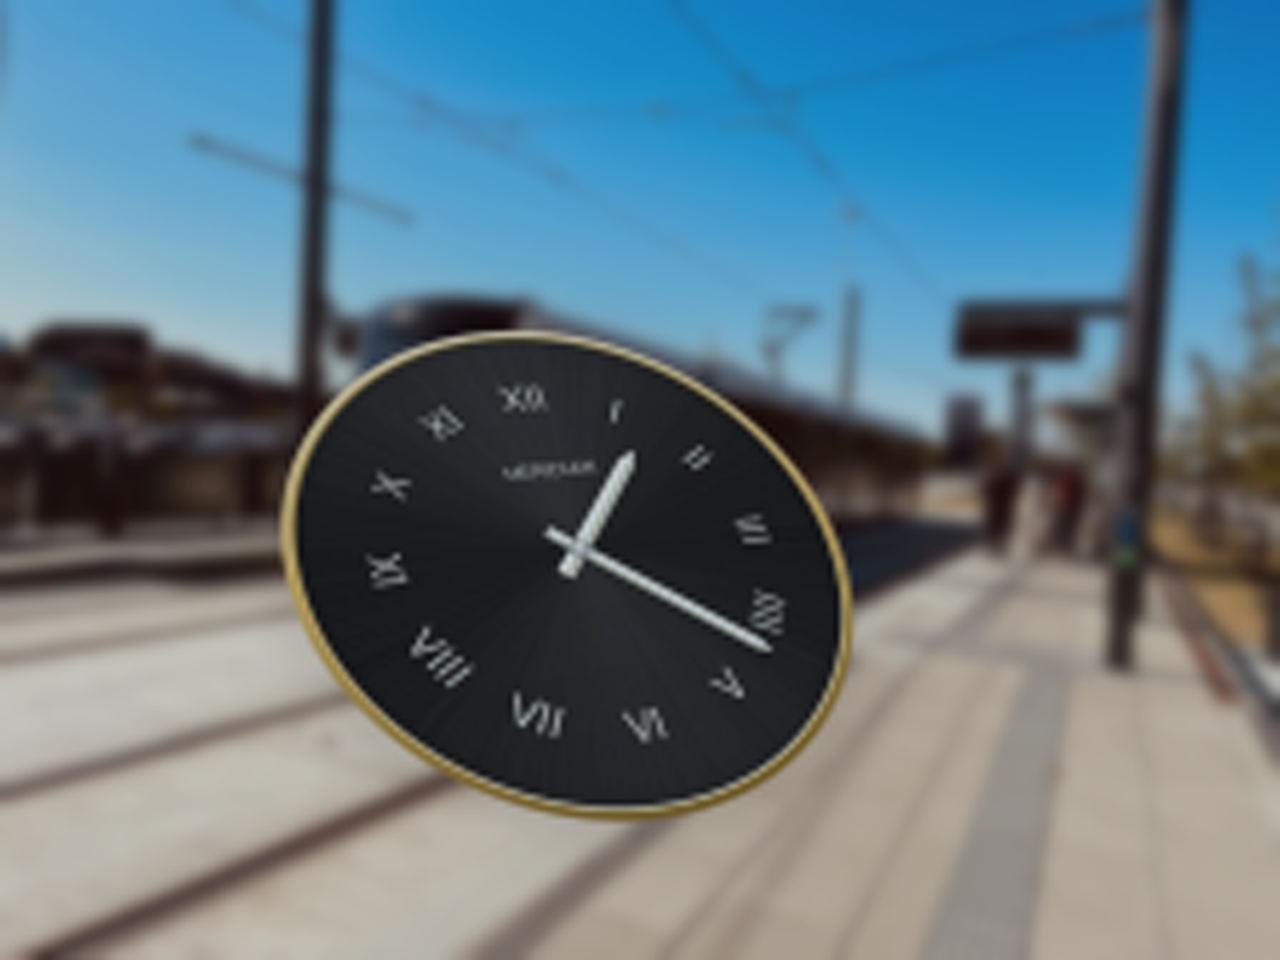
1:22
